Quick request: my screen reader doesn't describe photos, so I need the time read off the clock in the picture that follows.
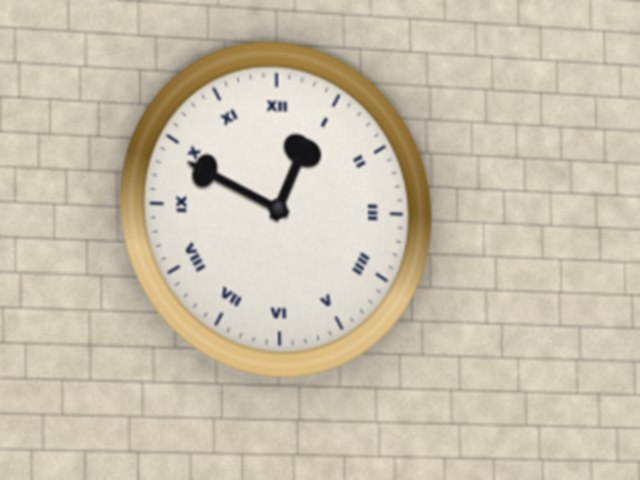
12:49
